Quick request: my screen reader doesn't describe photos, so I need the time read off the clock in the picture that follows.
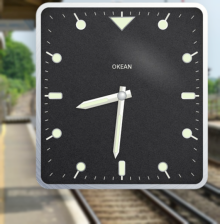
8:31
